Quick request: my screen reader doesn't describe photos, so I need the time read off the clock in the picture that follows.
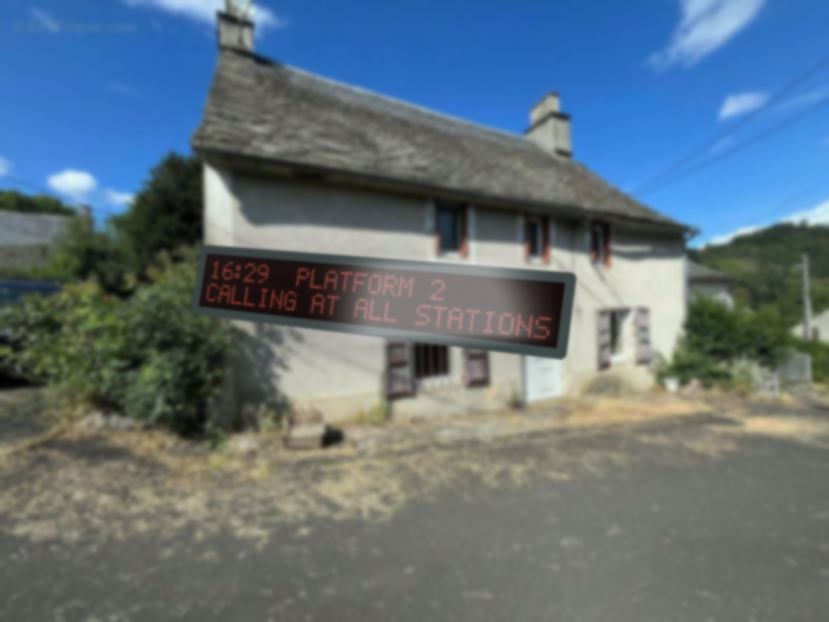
16:29
